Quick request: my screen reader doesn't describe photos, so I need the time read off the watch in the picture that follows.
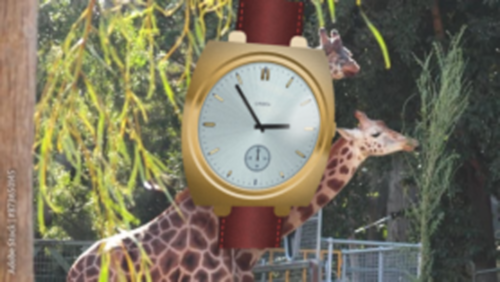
2:54
